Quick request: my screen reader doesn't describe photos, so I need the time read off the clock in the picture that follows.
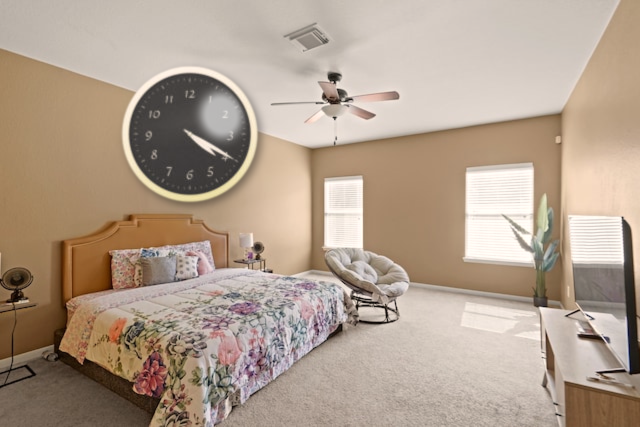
4:20
